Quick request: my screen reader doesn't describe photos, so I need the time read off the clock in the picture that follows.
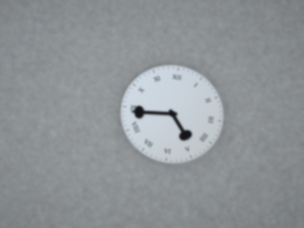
4:44
